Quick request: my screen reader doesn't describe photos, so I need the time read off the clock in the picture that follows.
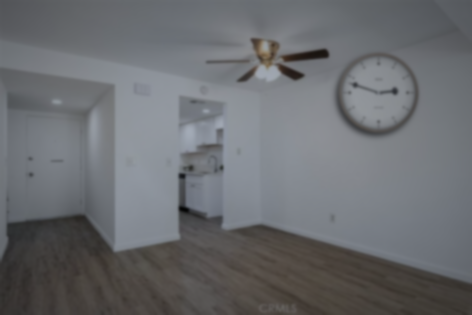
2:48
